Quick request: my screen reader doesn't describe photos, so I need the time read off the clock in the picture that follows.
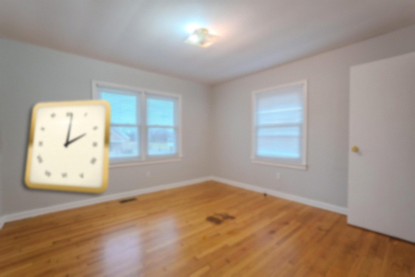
2:01
